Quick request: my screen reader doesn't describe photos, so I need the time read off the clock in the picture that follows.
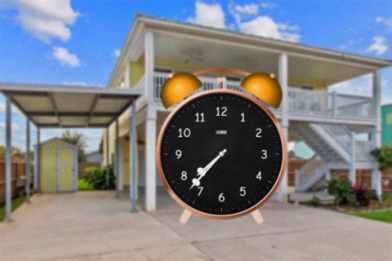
7:37
